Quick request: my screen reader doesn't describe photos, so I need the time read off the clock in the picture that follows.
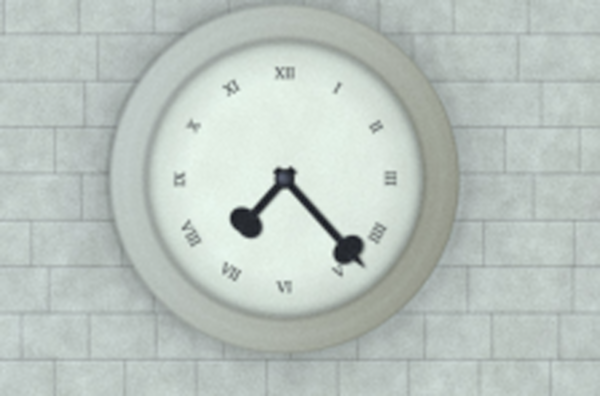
7:23
